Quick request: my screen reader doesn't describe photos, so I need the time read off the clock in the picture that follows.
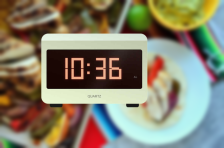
10:36
